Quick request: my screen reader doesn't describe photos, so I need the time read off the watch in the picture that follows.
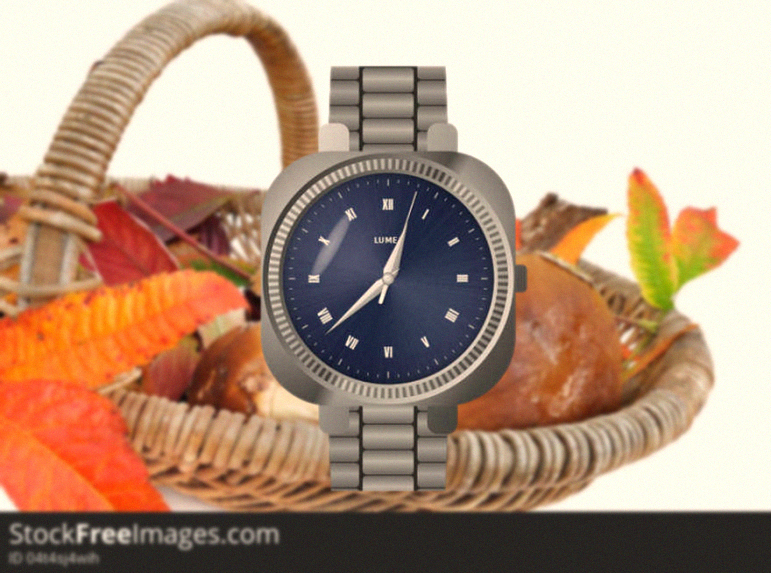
12:38:03
